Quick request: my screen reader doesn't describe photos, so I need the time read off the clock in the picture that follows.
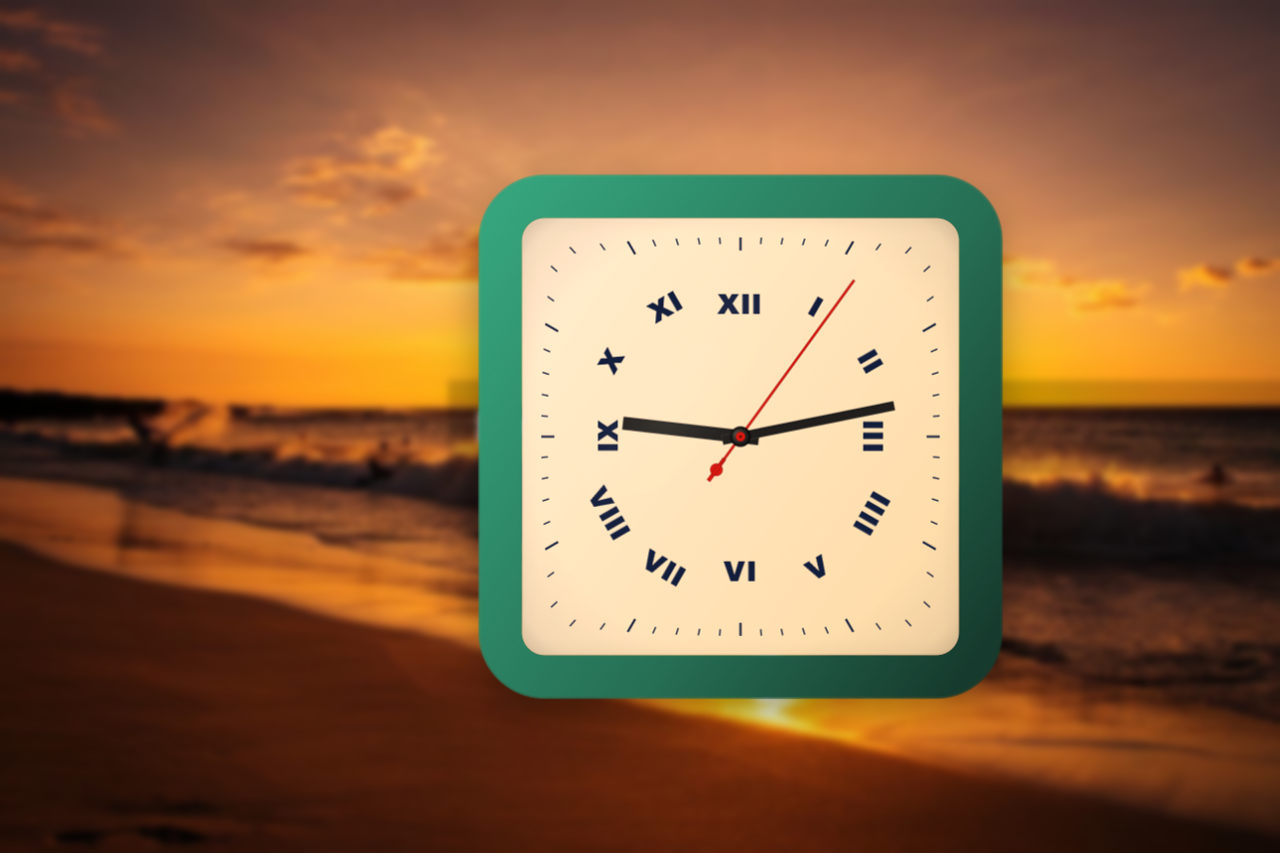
9:13:06
